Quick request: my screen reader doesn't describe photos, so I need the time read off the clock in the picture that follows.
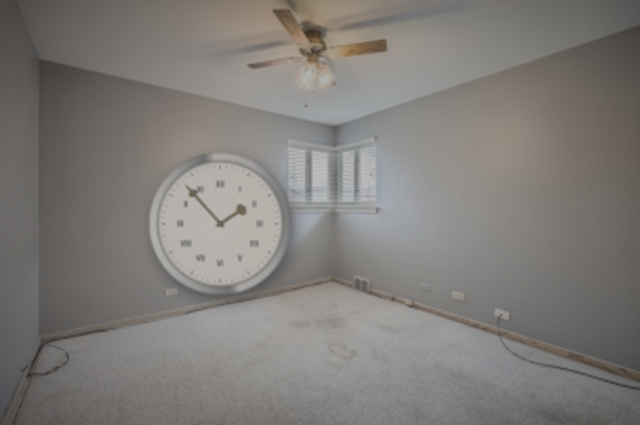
1:53
